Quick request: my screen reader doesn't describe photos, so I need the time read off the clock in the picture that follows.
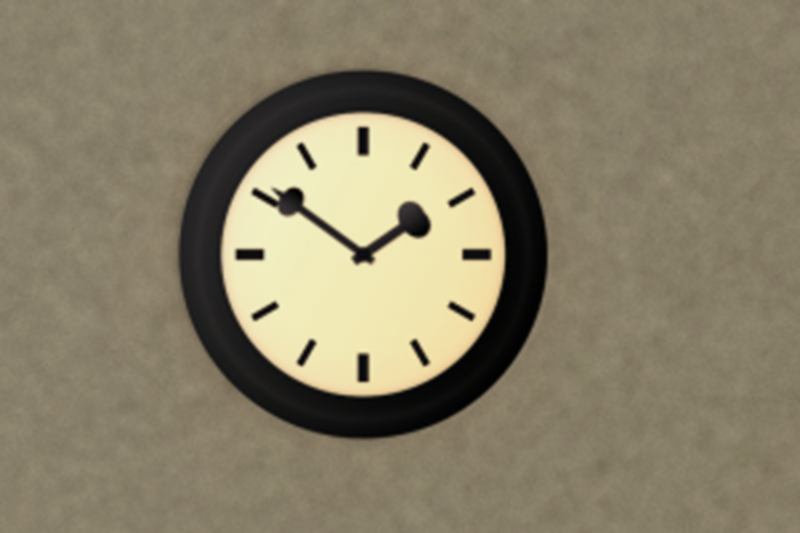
1:51
